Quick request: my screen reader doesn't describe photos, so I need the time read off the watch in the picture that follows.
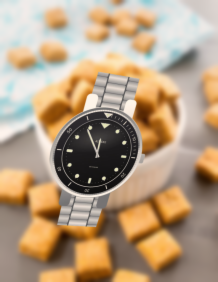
11:54
